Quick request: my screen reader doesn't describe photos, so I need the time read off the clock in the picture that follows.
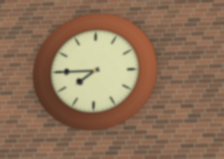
7:45
